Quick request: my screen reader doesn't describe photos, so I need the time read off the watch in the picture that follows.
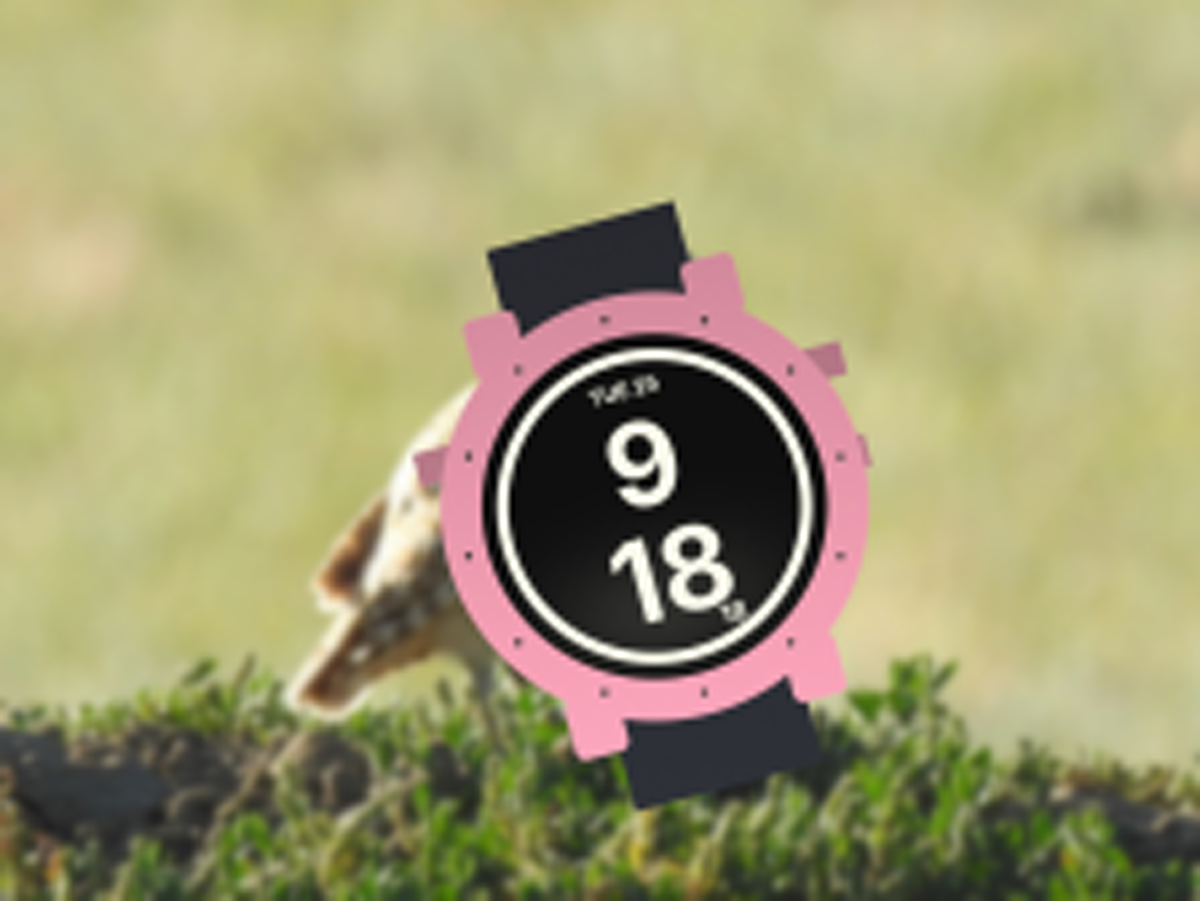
9:18
